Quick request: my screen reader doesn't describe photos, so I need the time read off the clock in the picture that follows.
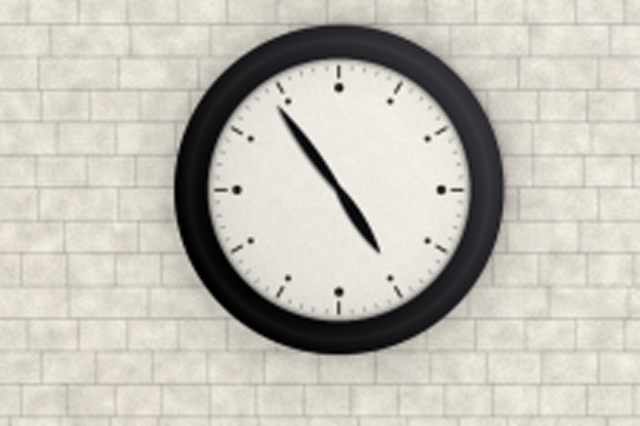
4:54
